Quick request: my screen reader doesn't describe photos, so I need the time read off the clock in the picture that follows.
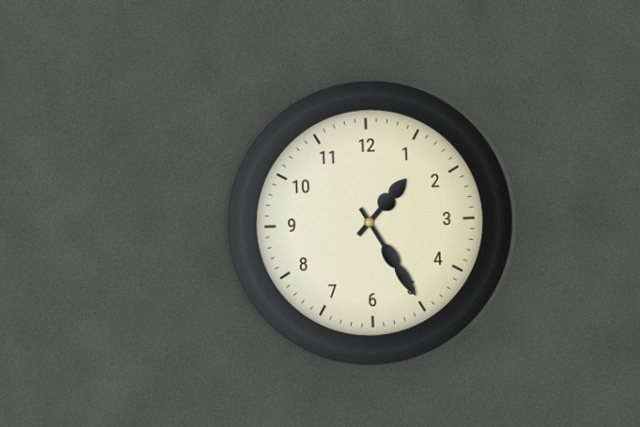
1:25
